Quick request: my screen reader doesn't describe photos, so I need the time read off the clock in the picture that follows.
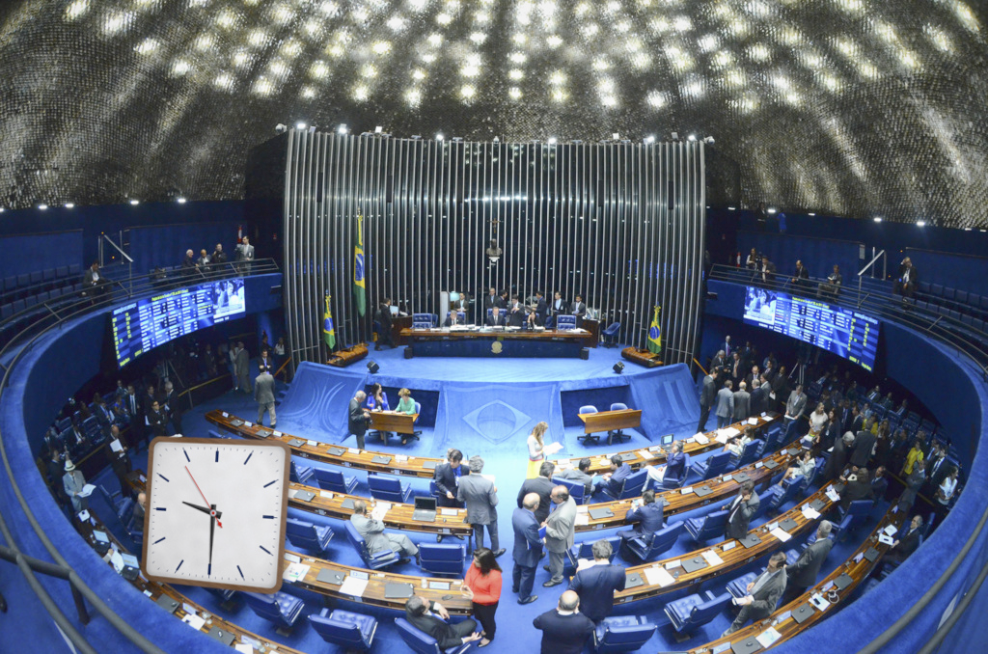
9:29:54
